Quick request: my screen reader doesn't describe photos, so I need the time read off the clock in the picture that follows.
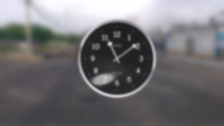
11:09
